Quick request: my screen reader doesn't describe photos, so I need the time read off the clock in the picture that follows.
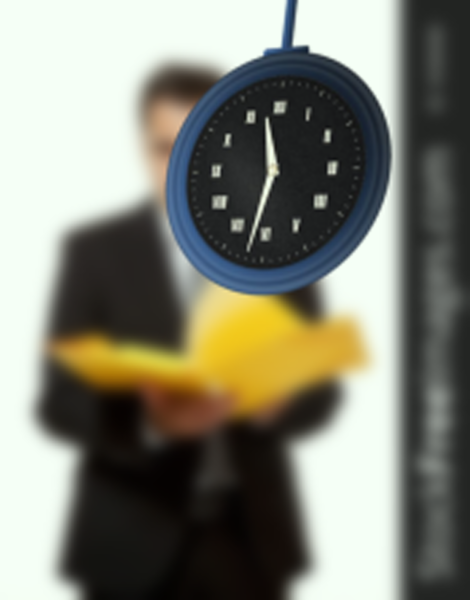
11:32
